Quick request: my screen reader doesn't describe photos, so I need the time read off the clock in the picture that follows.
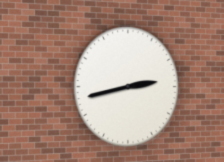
2:43
